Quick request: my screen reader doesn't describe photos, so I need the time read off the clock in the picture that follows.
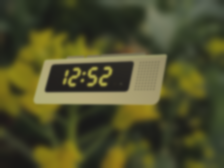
12:52
